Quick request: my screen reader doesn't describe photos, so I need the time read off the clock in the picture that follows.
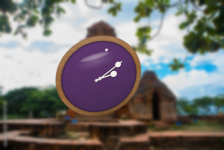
2:07
